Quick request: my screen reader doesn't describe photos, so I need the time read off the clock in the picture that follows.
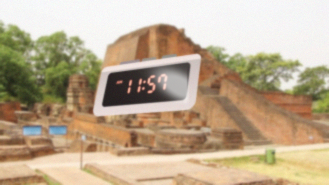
11:57
